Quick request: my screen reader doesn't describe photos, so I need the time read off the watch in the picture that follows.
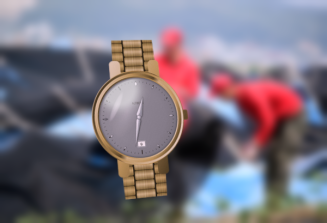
12:32
